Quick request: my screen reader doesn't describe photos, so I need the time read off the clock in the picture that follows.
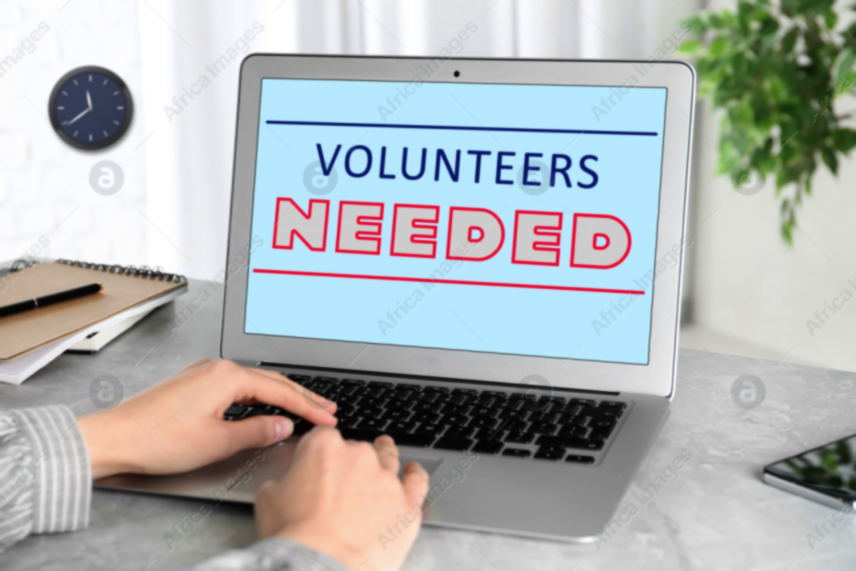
11:39
